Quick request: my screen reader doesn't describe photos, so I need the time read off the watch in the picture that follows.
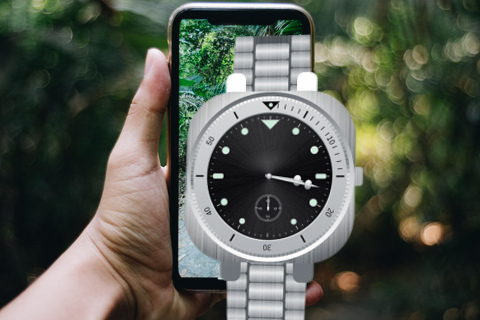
3:17
